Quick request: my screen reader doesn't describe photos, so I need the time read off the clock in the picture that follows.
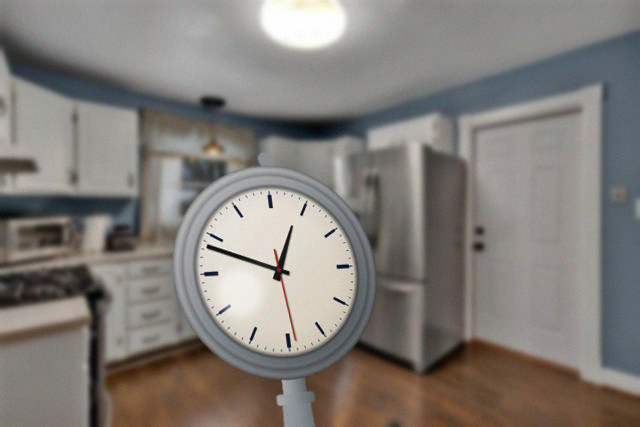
12:48:29
